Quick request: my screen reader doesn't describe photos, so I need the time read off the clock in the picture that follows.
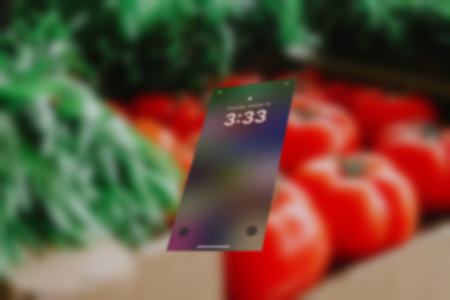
3:33
